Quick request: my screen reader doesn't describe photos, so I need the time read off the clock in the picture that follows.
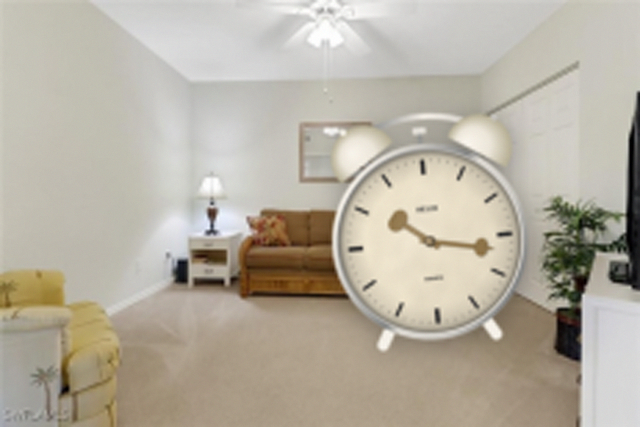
10:17
